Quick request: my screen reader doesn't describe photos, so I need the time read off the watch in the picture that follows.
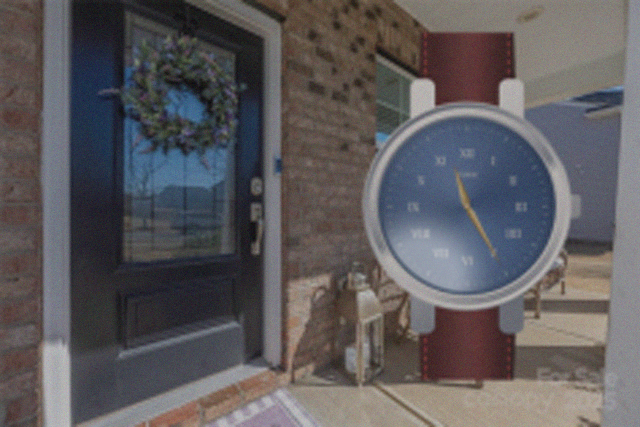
11:25
